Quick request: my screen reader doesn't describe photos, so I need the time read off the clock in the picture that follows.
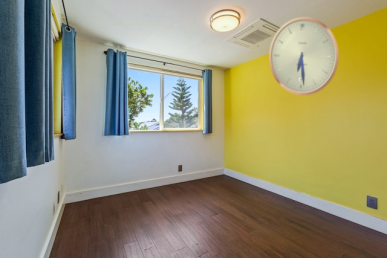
6:29
